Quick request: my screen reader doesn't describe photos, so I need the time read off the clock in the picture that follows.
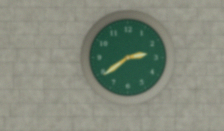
2:39
